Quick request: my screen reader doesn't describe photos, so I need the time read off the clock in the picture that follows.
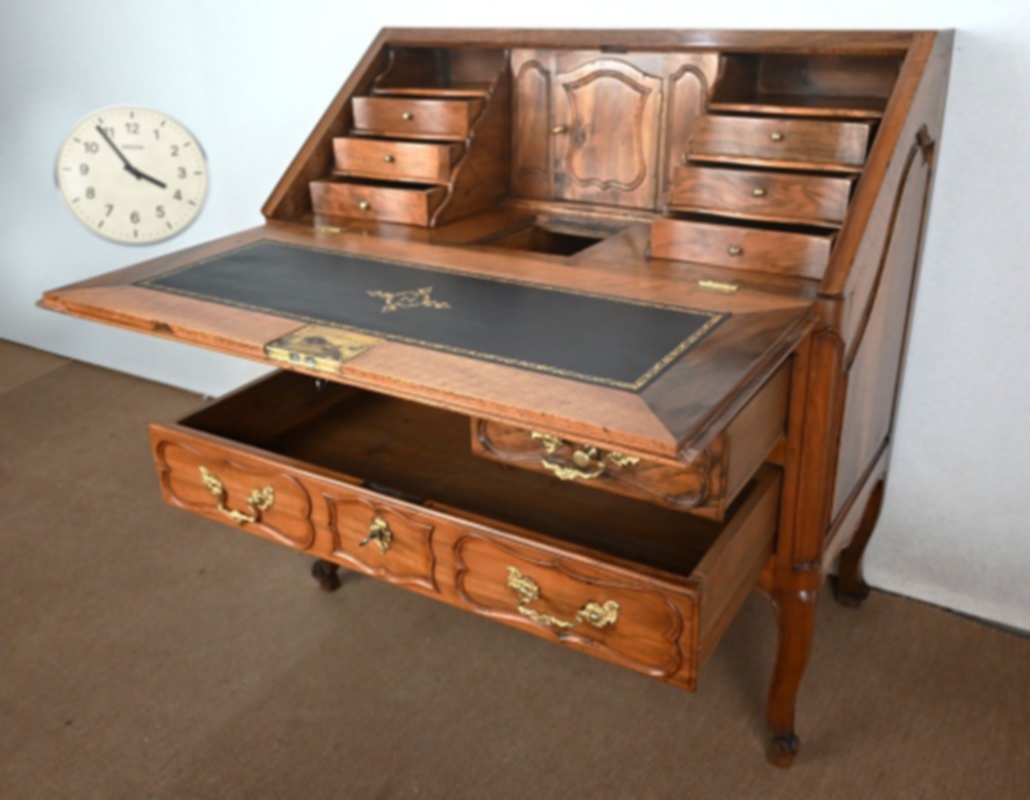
3:54
